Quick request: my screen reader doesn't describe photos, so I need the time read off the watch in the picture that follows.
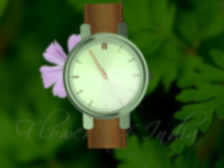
10:55
